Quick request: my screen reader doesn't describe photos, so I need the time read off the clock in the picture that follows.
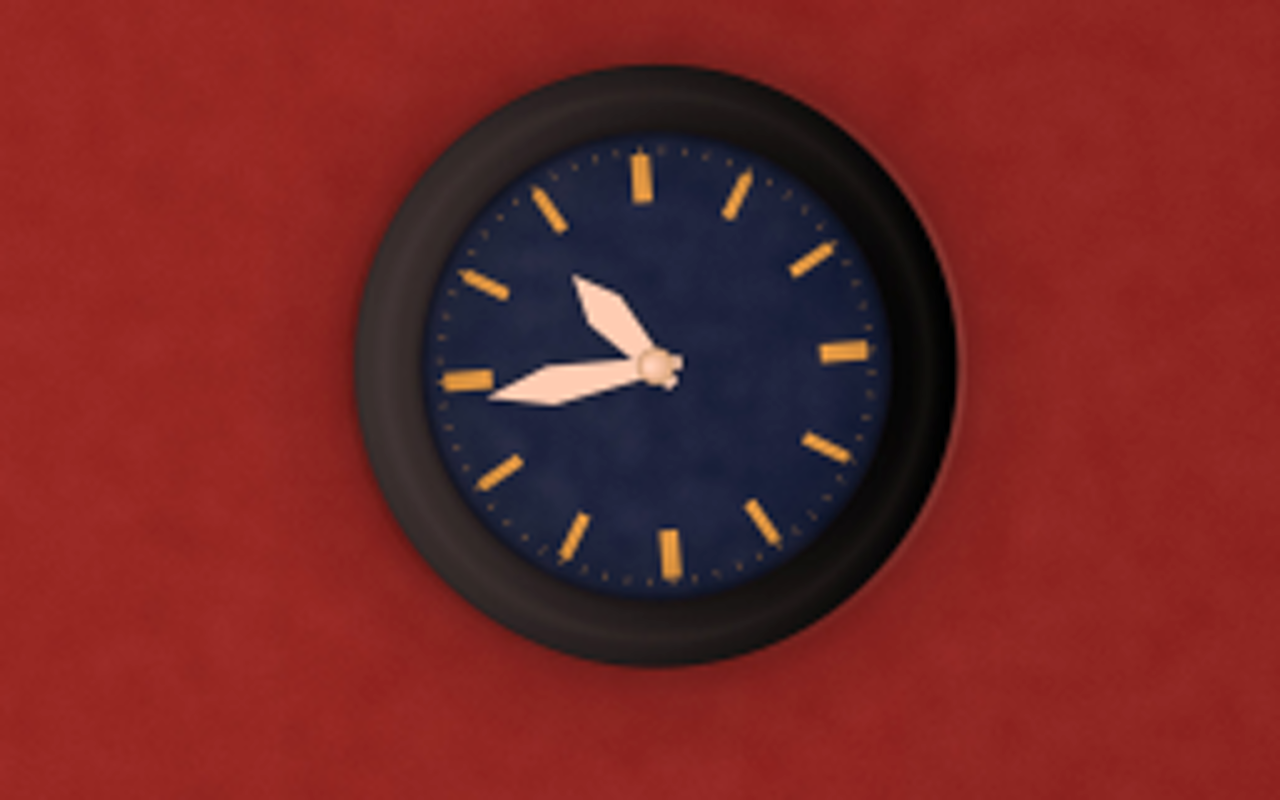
10:44
